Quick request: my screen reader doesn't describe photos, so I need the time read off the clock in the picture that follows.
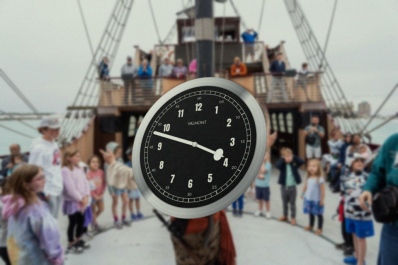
3:48
